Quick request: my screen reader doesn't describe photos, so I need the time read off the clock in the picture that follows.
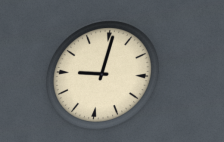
9:01
